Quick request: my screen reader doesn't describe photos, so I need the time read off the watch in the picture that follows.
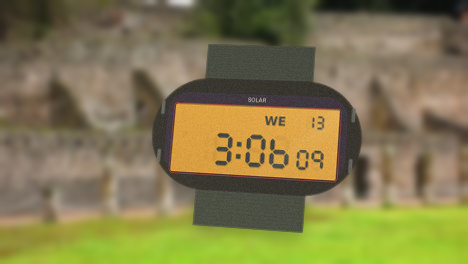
3:06:09
